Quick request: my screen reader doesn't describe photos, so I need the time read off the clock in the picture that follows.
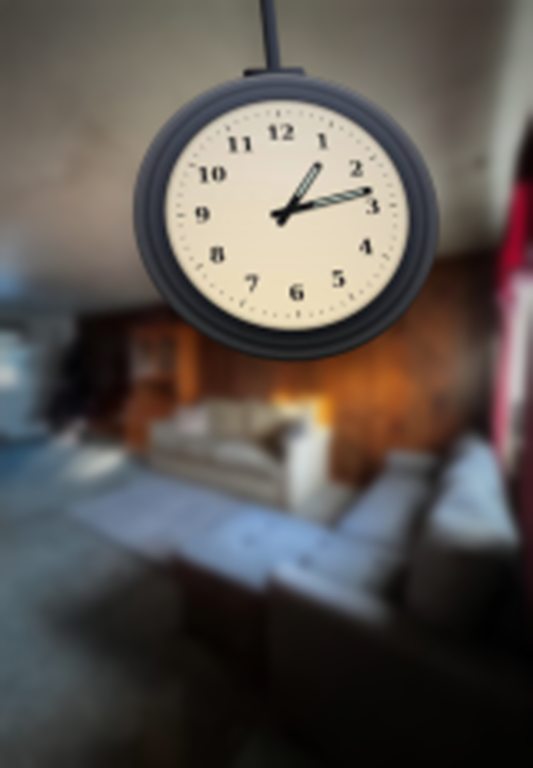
1:13
